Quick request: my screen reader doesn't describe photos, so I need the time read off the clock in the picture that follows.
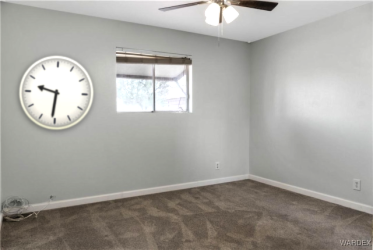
9:31
